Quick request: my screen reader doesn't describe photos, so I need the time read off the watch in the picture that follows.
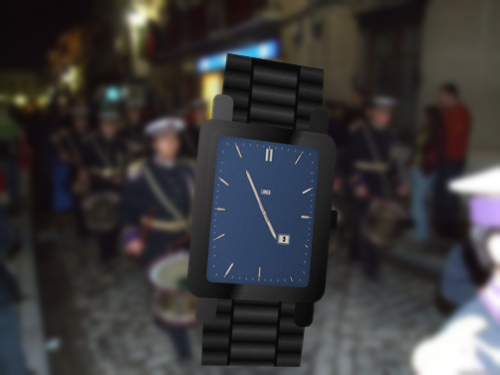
4:55
